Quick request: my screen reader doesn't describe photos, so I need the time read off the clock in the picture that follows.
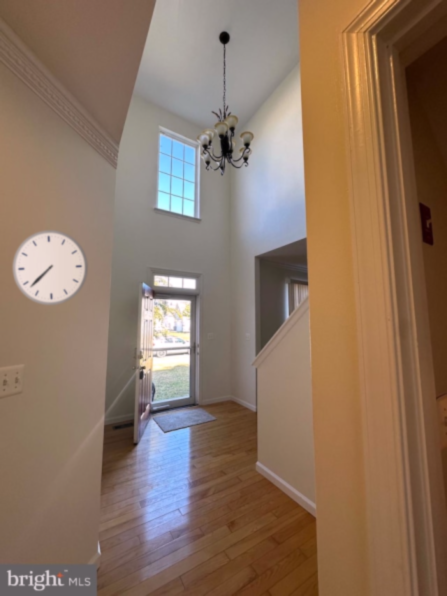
7:38
